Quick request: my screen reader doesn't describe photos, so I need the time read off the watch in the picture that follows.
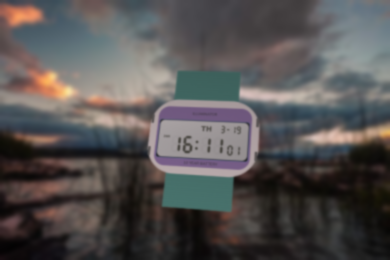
16:11
